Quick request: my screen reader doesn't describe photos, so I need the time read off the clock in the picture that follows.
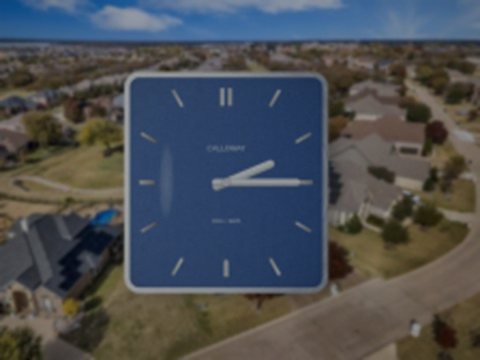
2:15
